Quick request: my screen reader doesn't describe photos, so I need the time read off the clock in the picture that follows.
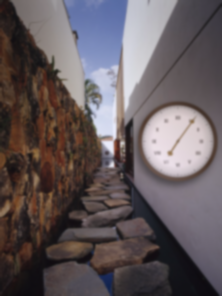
7:06
